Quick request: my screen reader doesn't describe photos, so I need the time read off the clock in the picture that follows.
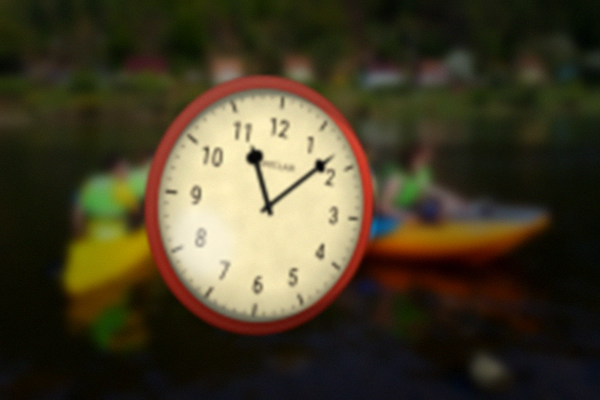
11:08
